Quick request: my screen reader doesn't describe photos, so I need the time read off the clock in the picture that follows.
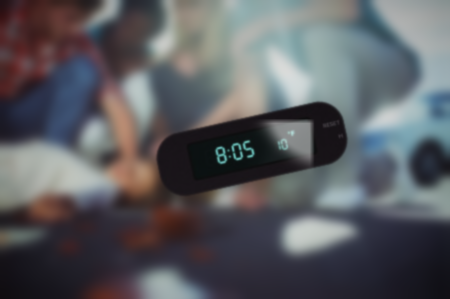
8:05
